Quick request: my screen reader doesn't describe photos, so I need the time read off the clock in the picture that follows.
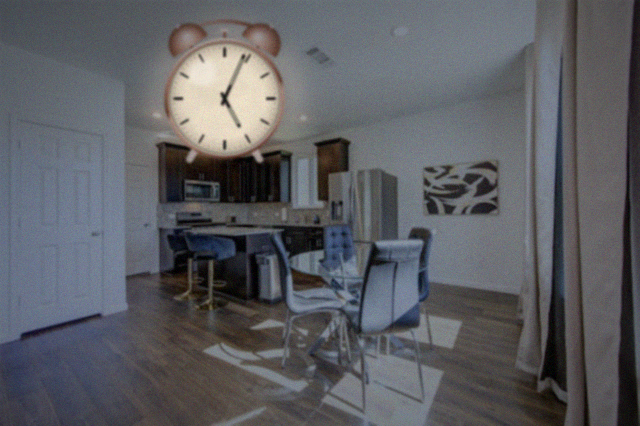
5:04
